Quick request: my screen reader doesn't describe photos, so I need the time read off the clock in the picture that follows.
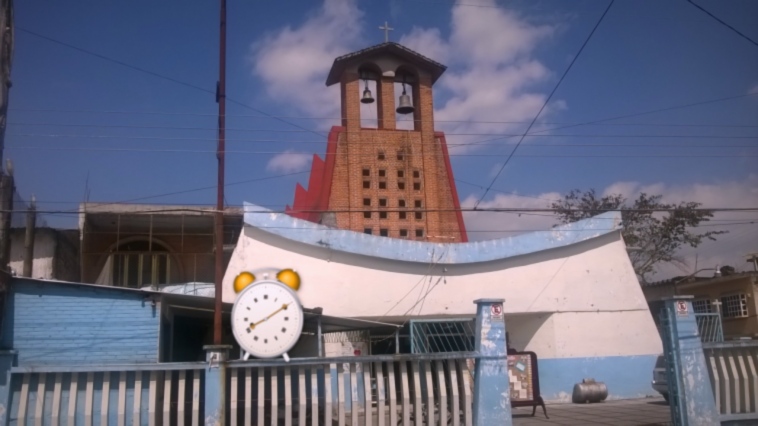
8:10
